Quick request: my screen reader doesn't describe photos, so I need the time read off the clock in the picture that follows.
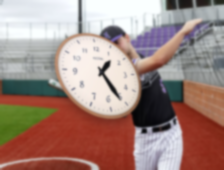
1:26
